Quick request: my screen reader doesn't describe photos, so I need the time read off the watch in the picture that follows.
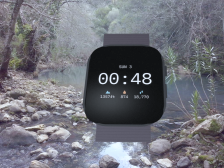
0:48
